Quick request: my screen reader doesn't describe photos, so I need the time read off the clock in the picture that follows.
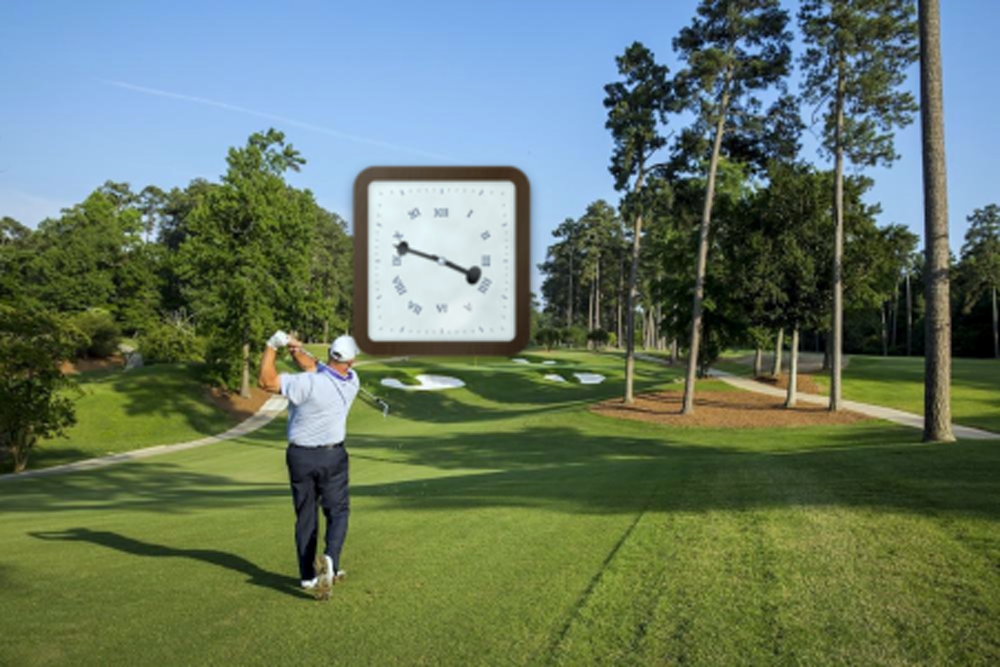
3:48
